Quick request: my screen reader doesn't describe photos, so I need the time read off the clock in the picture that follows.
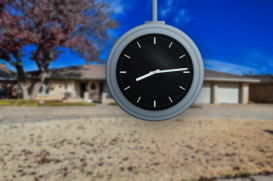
8:14
